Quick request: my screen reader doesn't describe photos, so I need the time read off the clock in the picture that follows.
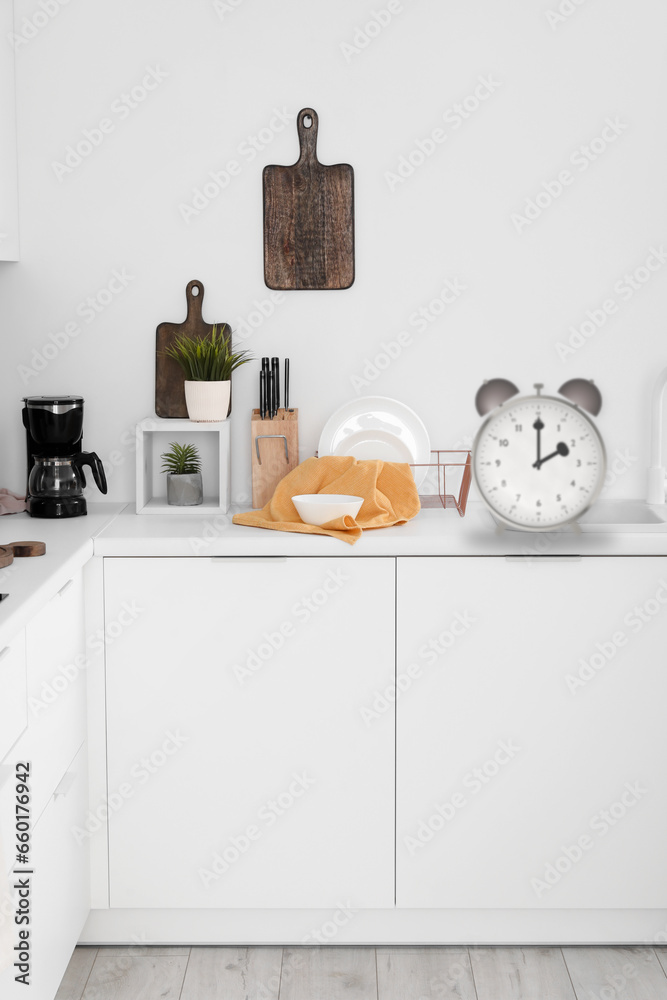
2:00
